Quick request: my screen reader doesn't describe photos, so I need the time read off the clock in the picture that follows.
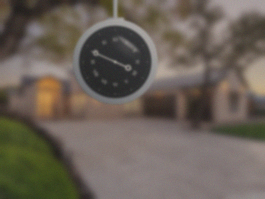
3:49
